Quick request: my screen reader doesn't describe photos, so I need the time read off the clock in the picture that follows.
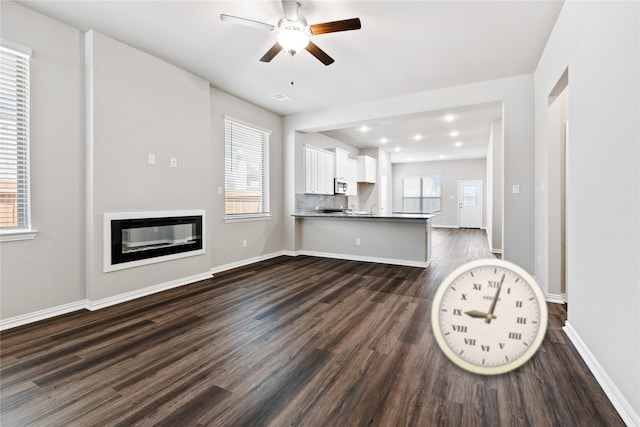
9:02
